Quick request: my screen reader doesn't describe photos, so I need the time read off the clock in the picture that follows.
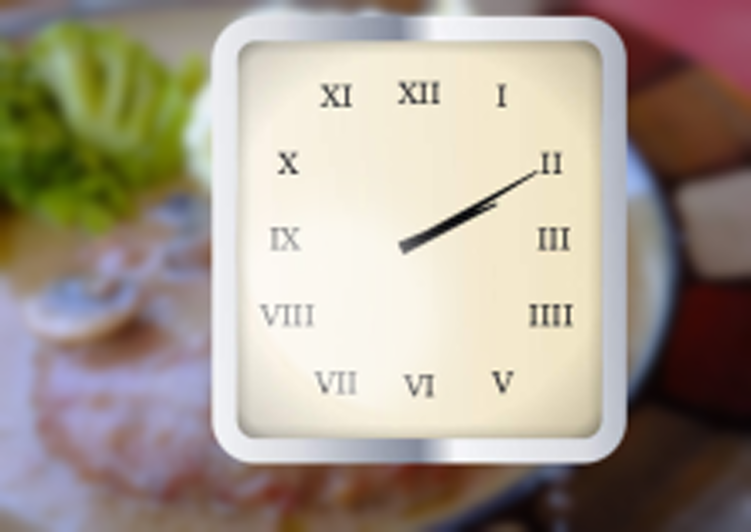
2:10
